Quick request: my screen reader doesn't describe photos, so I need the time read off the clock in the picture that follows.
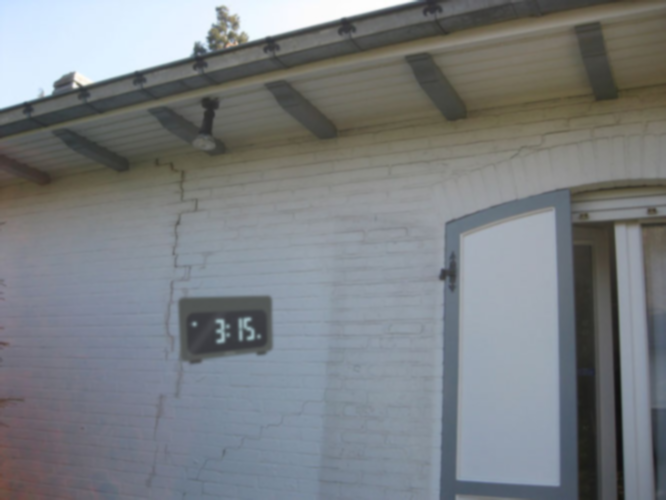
3:15
